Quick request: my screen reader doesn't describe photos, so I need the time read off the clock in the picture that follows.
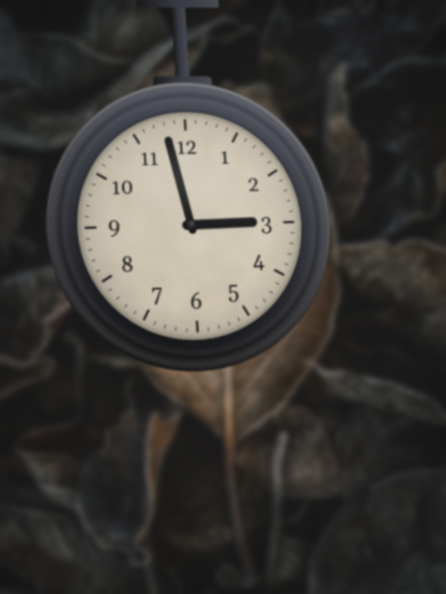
2:58
